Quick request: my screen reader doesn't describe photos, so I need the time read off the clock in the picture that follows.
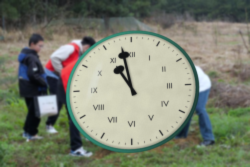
10:58
